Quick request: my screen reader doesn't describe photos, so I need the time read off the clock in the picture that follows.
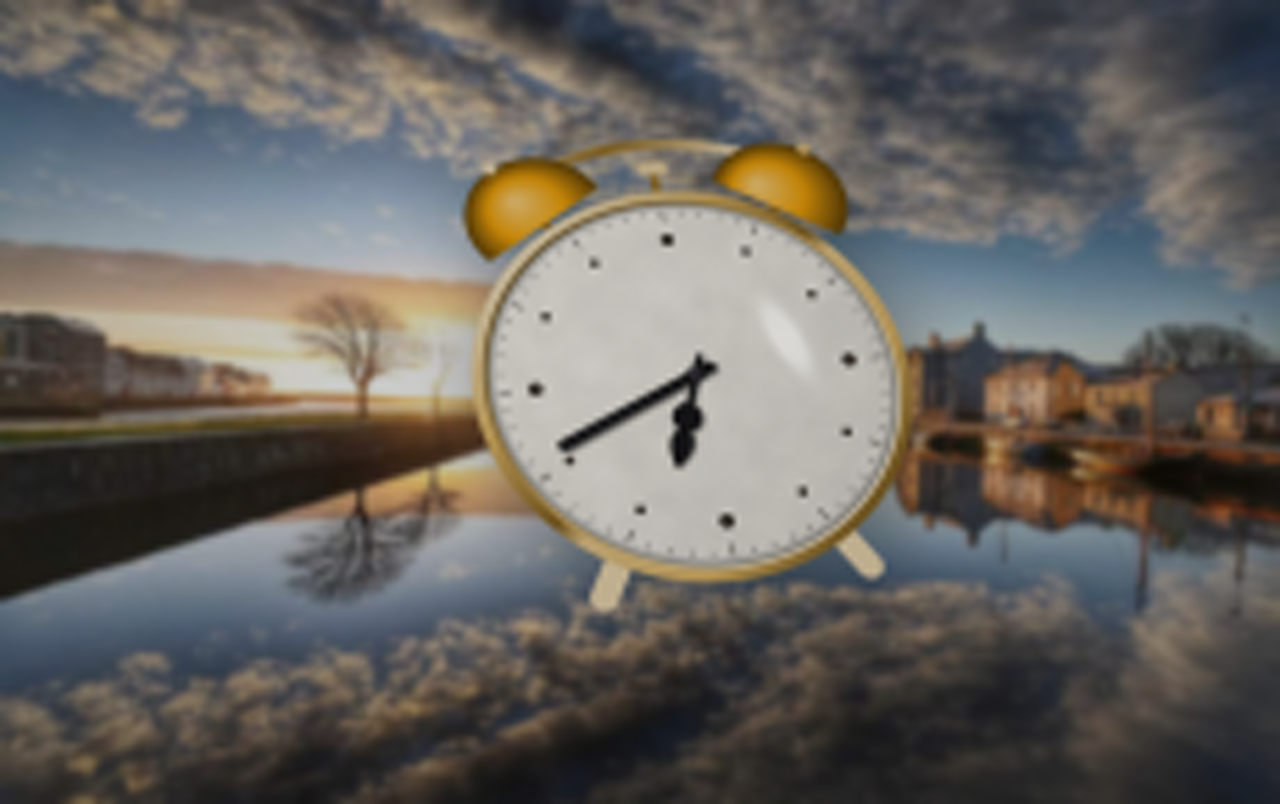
6:41
